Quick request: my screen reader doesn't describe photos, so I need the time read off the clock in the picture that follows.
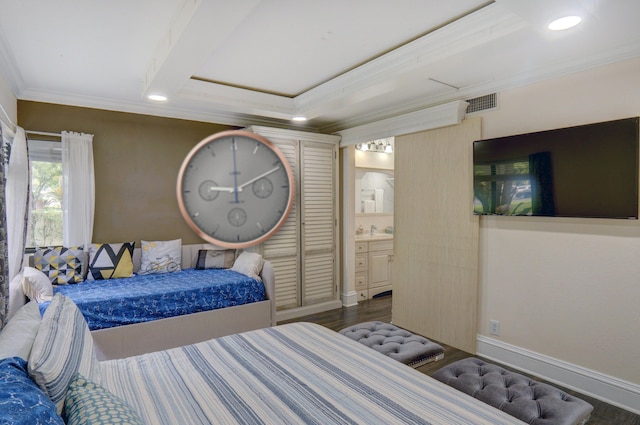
9:11
